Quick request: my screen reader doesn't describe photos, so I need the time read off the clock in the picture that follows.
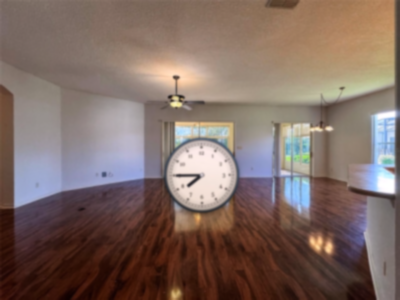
7:45
